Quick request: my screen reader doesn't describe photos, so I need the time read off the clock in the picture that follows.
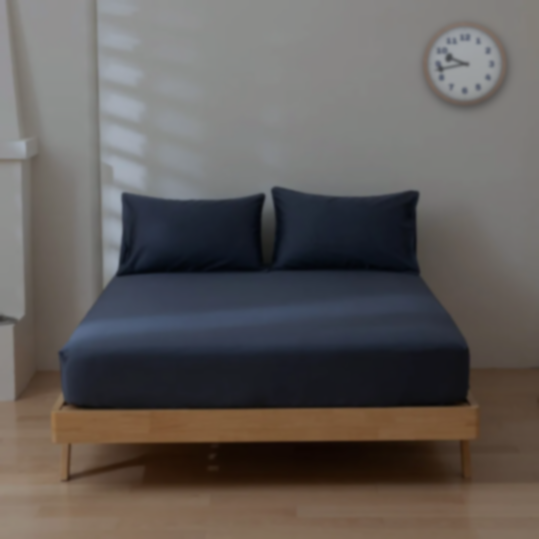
9:43
